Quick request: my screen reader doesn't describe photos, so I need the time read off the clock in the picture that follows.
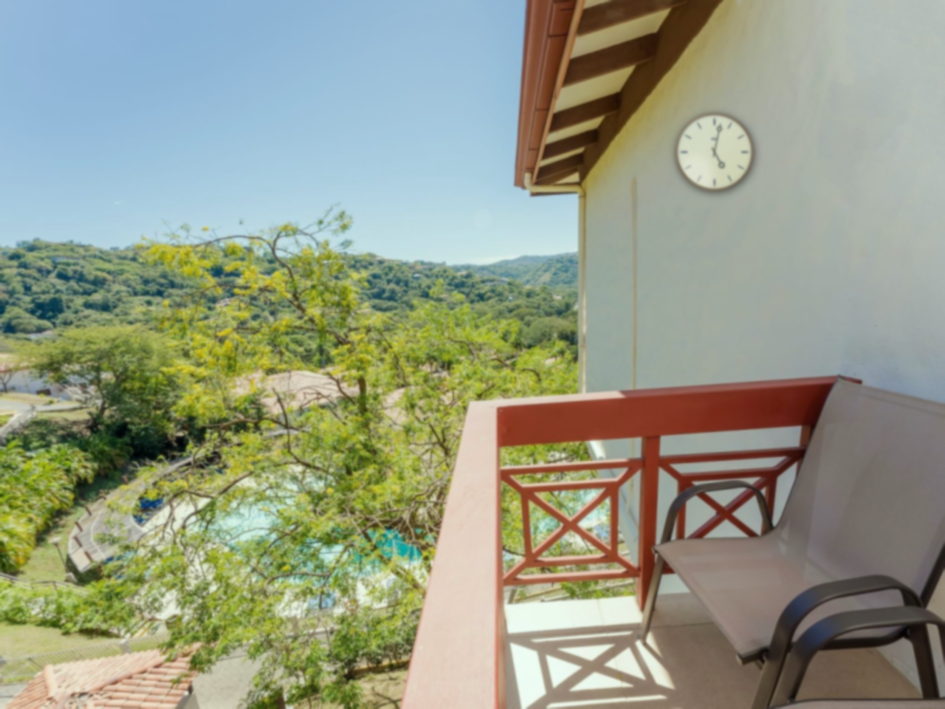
5:02
